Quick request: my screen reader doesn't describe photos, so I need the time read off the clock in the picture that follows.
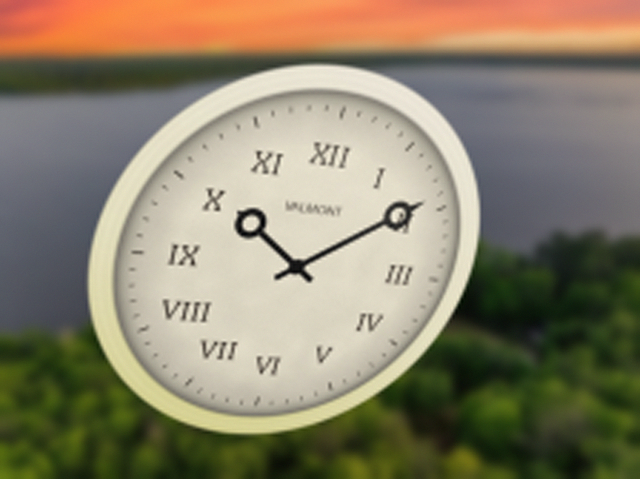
10:09
